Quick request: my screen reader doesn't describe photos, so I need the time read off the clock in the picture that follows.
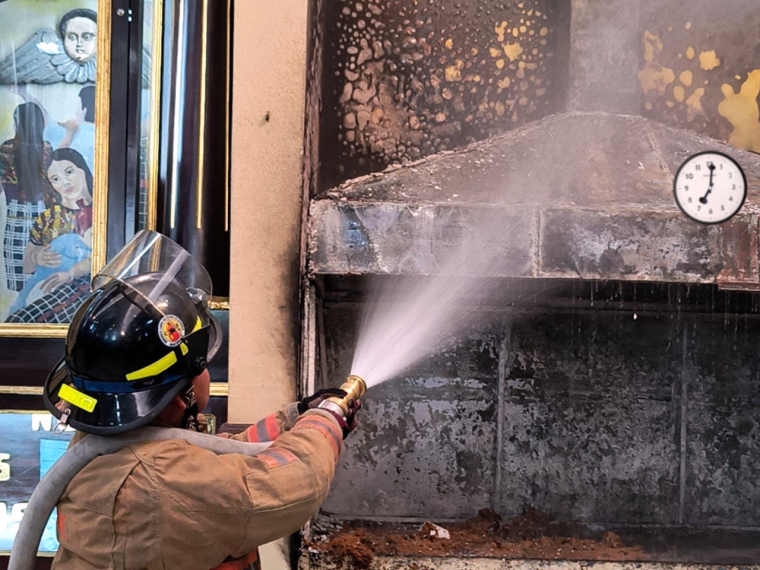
7:01
